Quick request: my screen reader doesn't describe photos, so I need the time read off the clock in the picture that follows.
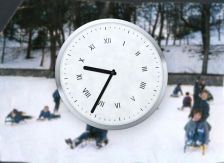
9:36
